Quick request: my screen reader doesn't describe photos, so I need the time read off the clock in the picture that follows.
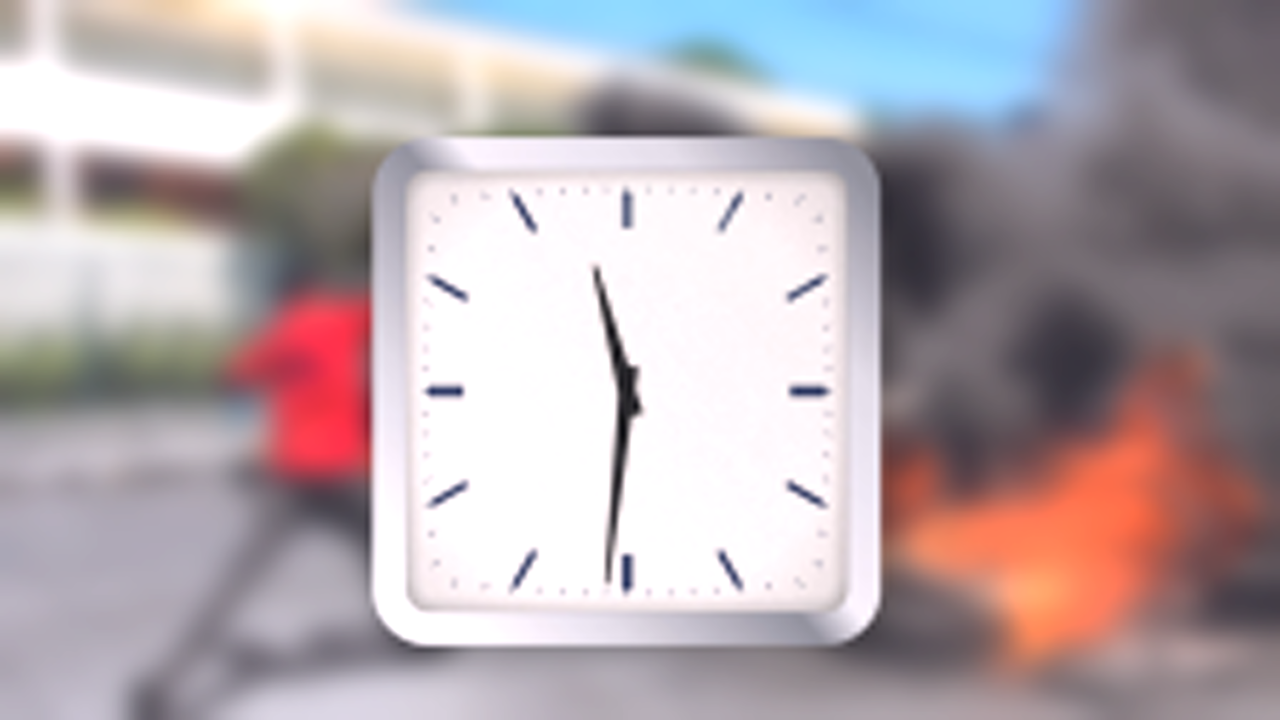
11:31
